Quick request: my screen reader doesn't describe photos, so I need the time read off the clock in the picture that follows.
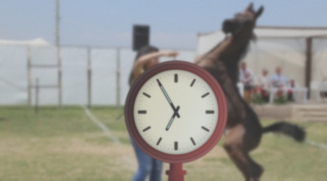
6:55
